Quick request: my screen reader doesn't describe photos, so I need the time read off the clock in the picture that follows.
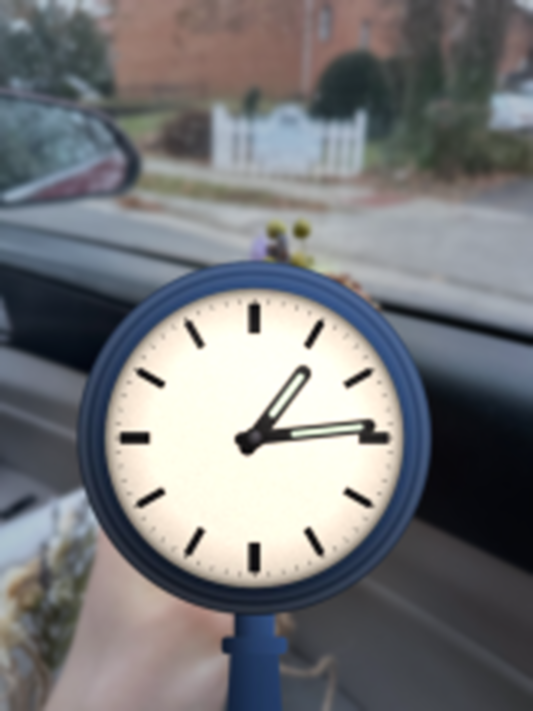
1:14
